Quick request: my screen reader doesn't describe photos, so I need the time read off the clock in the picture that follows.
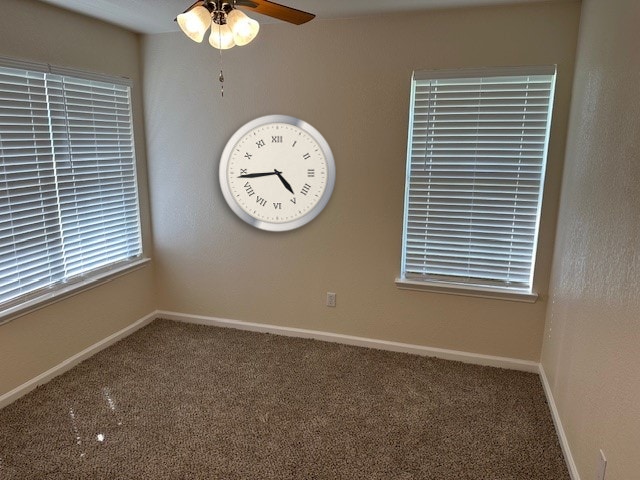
4:44
